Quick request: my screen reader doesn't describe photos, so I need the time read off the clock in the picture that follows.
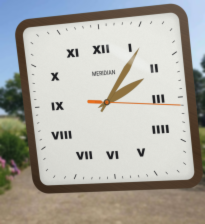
2:06:16
